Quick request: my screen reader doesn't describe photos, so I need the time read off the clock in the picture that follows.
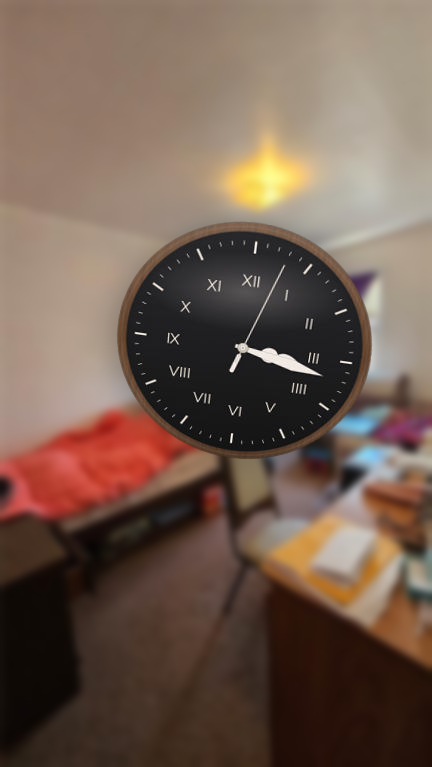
3:17:03
